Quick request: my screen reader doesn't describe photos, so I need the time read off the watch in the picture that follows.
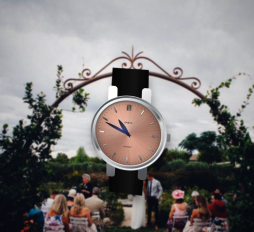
10:49
